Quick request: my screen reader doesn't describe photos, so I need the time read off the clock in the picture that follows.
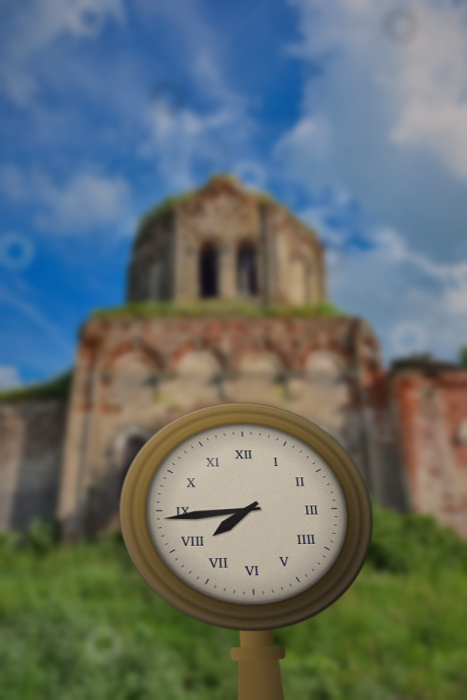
7:44
